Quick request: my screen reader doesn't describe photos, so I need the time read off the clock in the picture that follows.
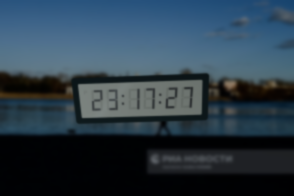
23:17:27
